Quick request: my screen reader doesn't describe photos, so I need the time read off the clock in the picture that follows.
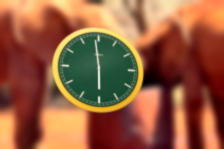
5:59
